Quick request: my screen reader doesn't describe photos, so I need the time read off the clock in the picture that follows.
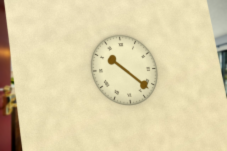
10:22
